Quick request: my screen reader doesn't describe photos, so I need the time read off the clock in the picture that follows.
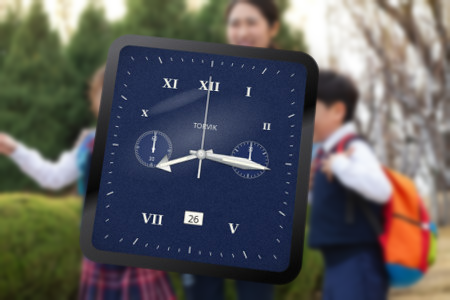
8:16
